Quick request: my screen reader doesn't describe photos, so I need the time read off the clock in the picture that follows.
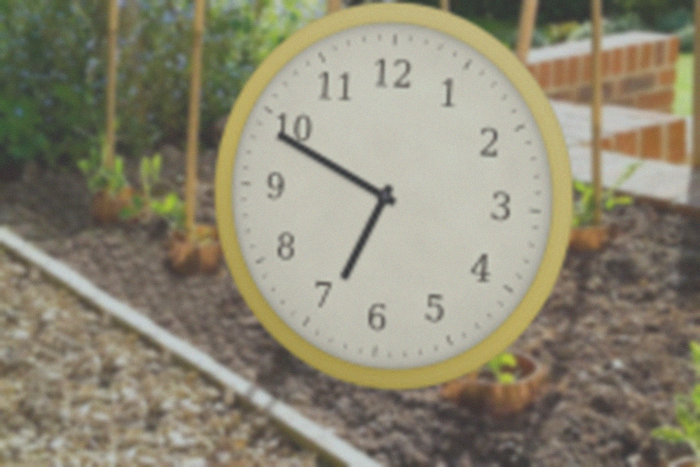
6:49
